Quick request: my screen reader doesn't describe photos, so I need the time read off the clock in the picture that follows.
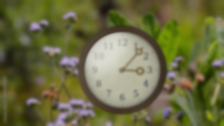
3:07
